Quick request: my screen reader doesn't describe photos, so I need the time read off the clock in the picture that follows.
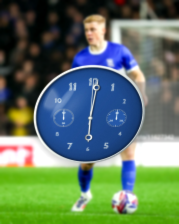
6:01
